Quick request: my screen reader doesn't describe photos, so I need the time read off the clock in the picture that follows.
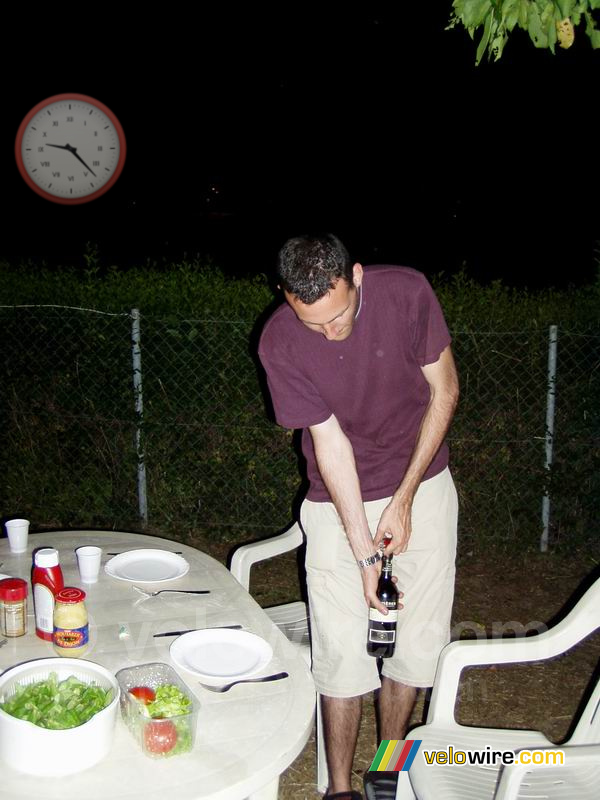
9:23
